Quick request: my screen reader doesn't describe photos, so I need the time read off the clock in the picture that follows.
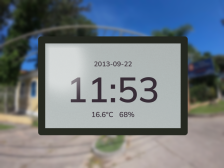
11:53
